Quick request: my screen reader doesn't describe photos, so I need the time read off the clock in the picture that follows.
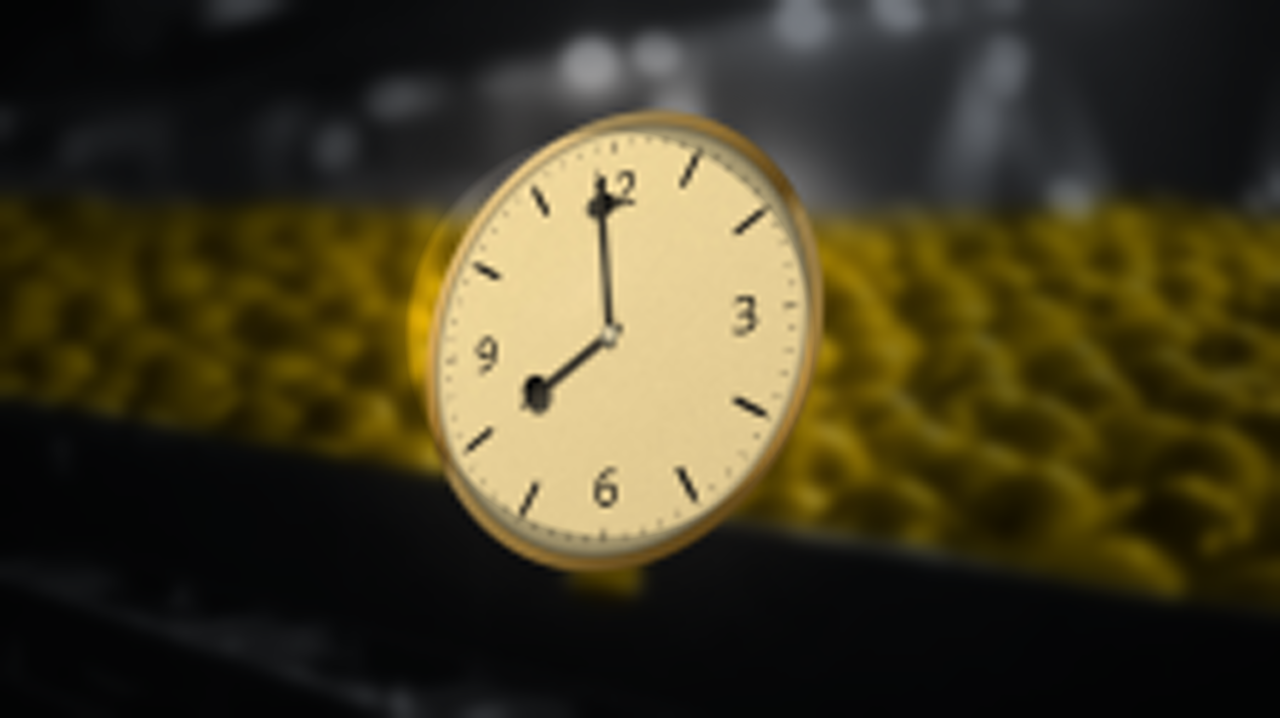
7:59
